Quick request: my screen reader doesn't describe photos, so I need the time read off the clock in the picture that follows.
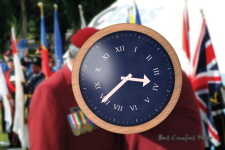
3:40
